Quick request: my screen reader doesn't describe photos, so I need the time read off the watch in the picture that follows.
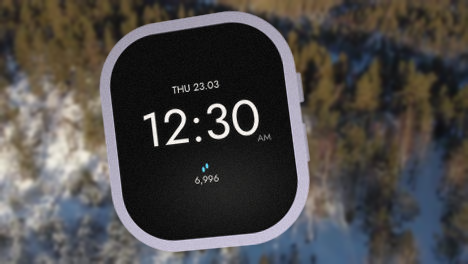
12:30
